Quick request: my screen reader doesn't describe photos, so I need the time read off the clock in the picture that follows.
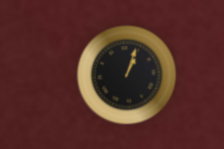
1:04
